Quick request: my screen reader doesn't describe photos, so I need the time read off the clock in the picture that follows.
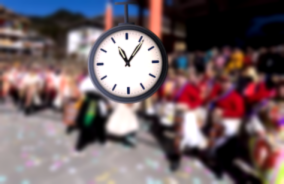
11:06
